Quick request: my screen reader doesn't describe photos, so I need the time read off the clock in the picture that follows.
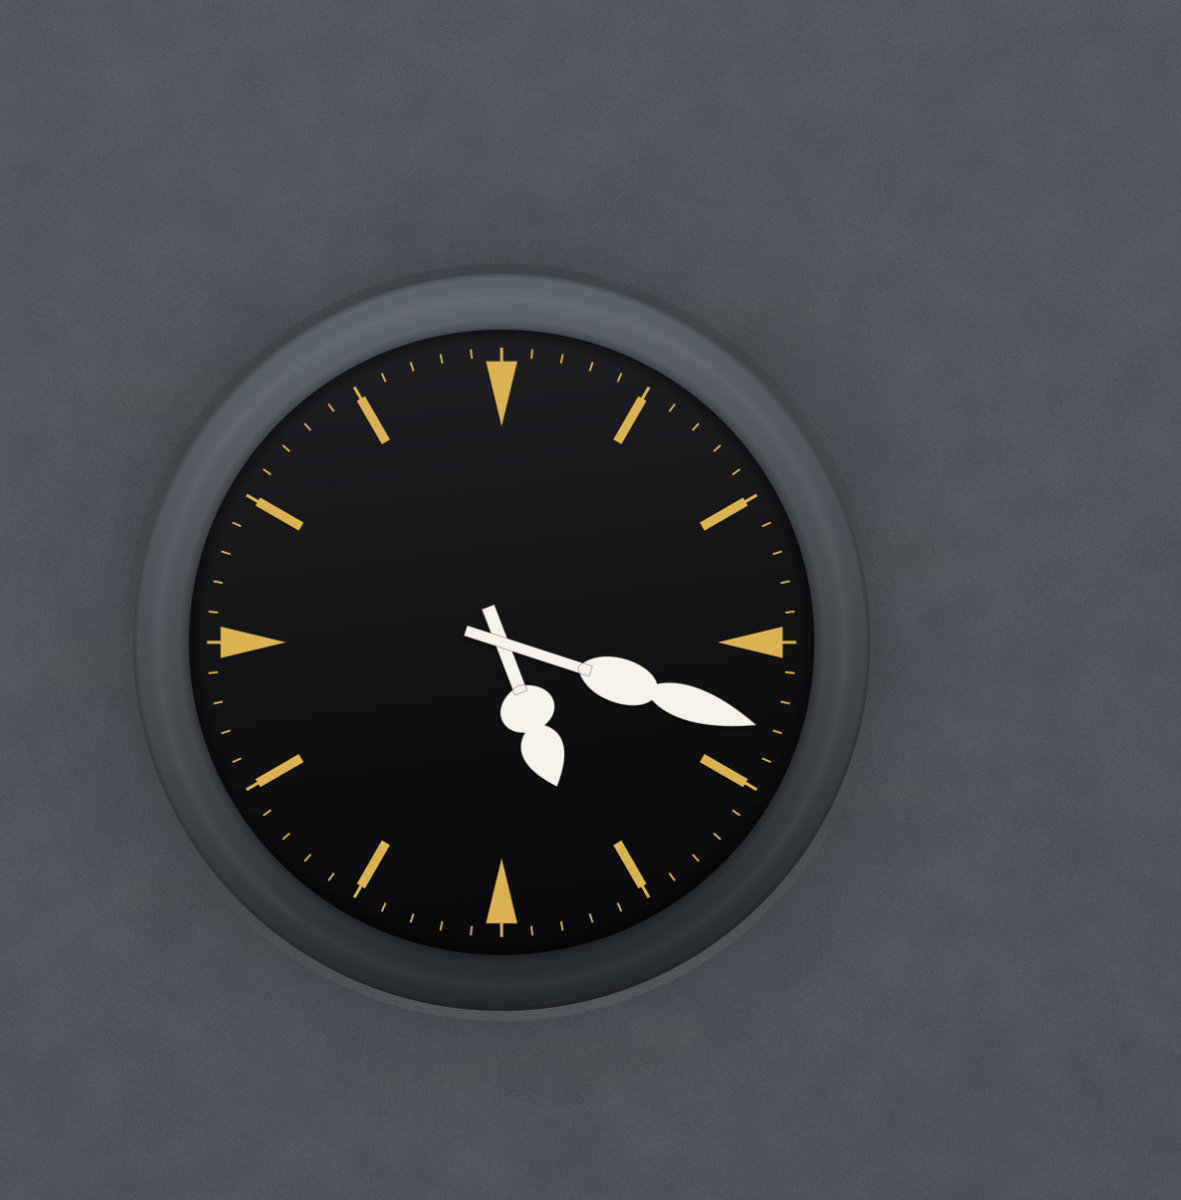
5:18
